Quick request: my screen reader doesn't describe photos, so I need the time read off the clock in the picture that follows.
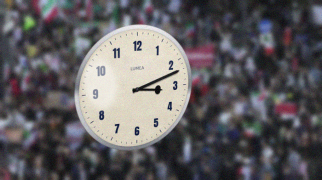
3:12
